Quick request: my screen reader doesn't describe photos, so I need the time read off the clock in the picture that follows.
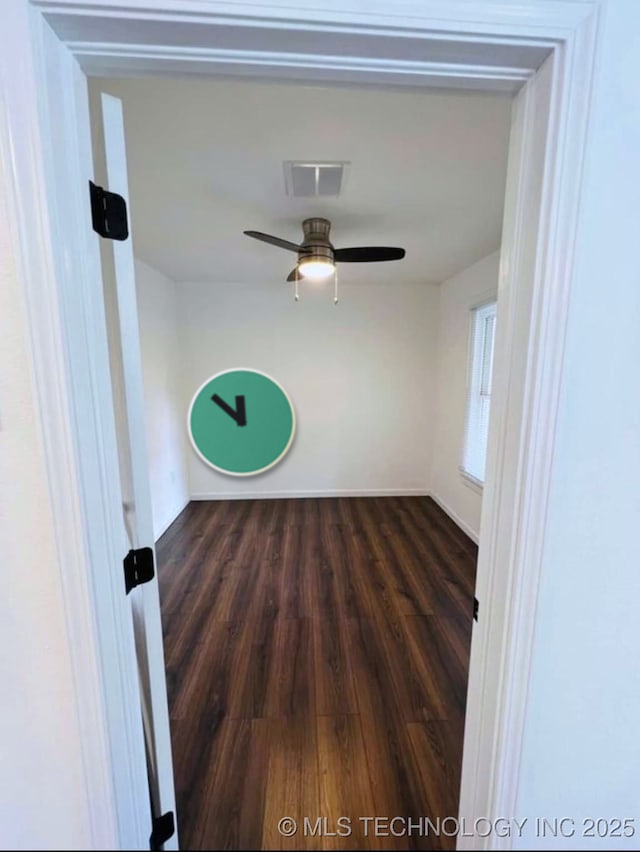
11:52
